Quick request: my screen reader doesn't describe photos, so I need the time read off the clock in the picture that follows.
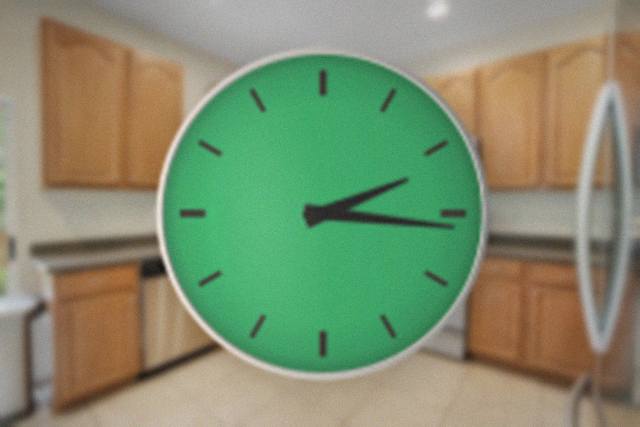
2:16
